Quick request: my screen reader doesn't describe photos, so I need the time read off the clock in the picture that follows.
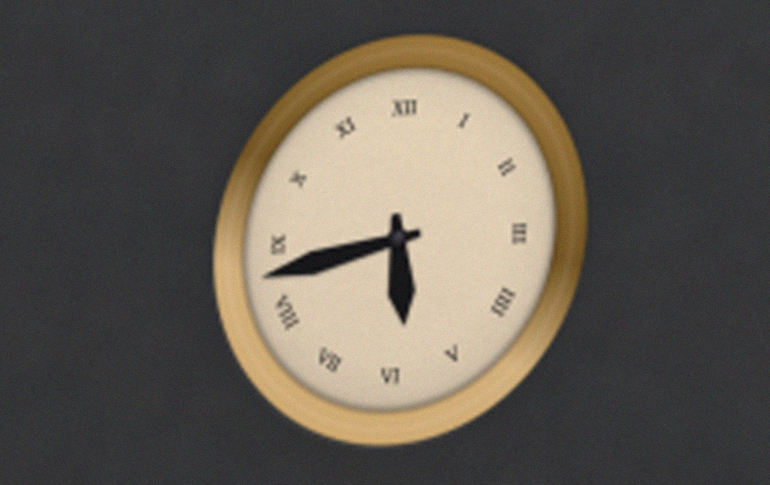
5:43
